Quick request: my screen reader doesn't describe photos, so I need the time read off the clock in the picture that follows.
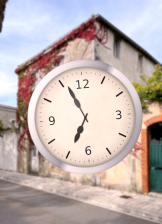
6:56
